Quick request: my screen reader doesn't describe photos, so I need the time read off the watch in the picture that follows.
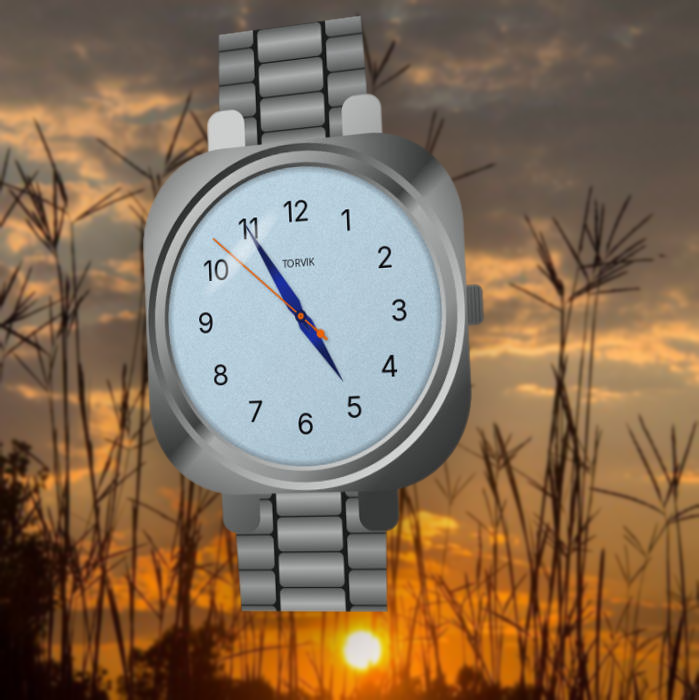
4:54:52
